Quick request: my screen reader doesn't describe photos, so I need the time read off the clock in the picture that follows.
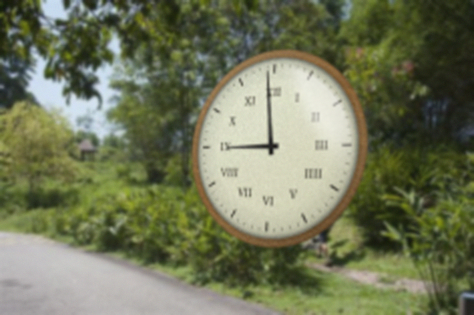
8:59
